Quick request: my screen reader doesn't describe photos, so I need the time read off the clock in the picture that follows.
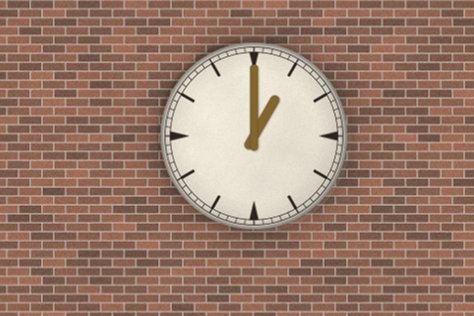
1:00
